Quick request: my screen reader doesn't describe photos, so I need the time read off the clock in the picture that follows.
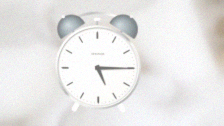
5:15
